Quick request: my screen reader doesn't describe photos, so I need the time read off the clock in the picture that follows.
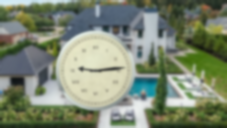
9:14
